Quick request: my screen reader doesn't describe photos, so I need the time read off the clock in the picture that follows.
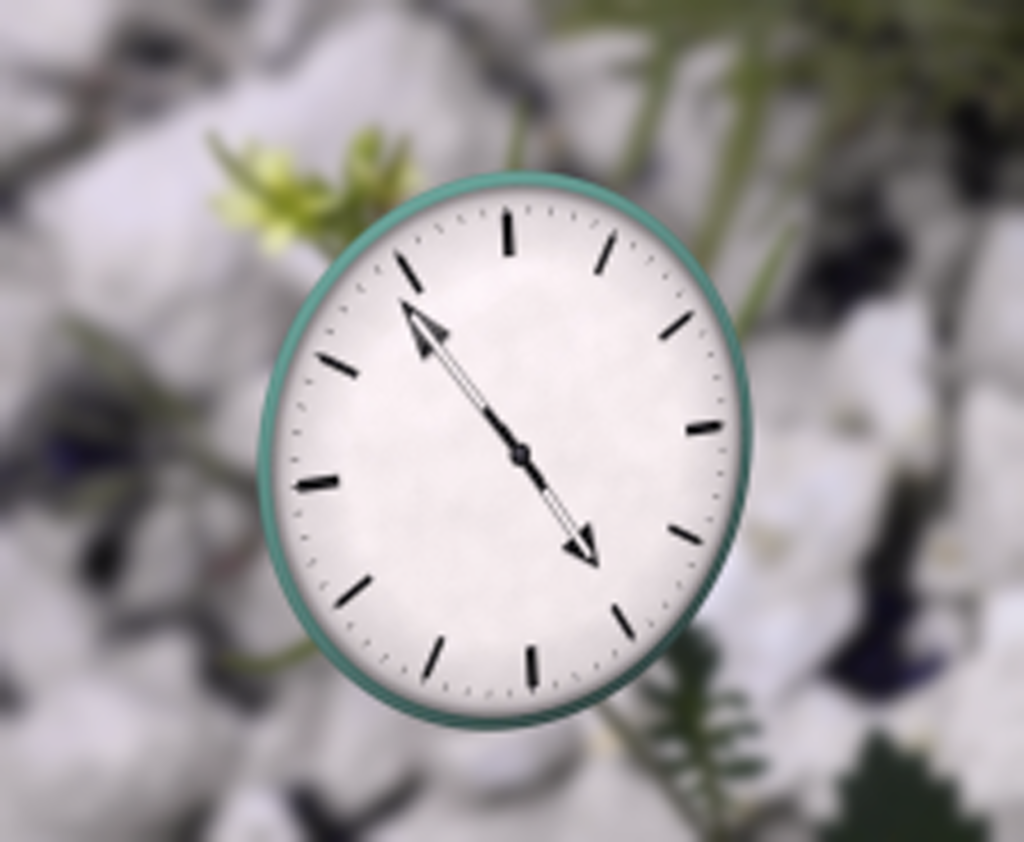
4:54
